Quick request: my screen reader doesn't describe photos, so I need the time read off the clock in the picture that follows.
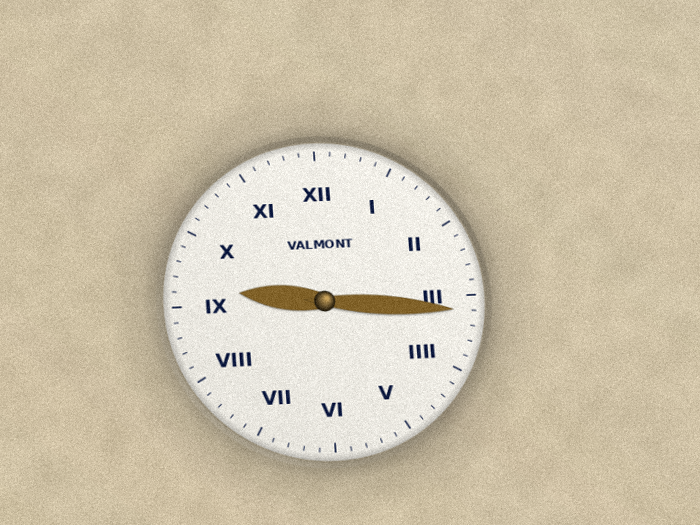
9:16
